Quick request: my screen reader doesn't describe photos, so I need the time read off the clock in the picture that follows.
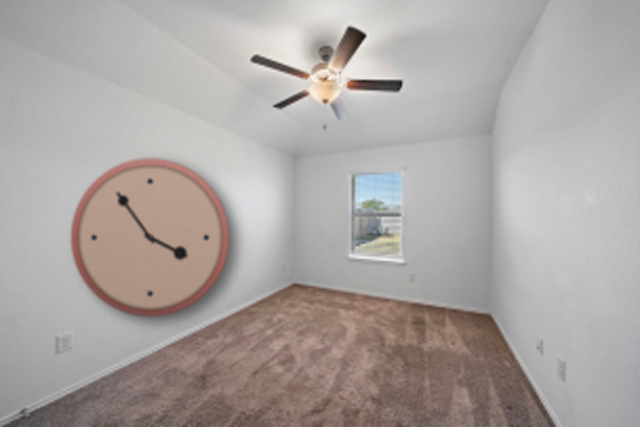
3:54
